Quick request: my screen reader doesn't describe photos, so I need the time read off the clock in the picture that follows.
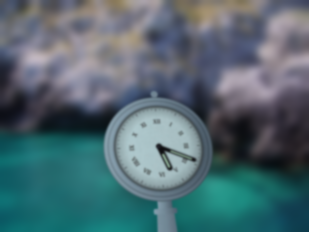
5:19
